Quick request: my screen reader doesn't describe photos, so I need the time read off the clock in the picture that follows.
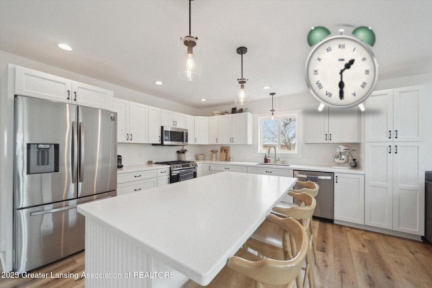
1:30
